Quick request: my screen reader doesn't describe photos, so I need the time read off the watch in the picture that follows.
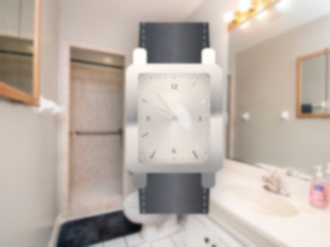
9:54
